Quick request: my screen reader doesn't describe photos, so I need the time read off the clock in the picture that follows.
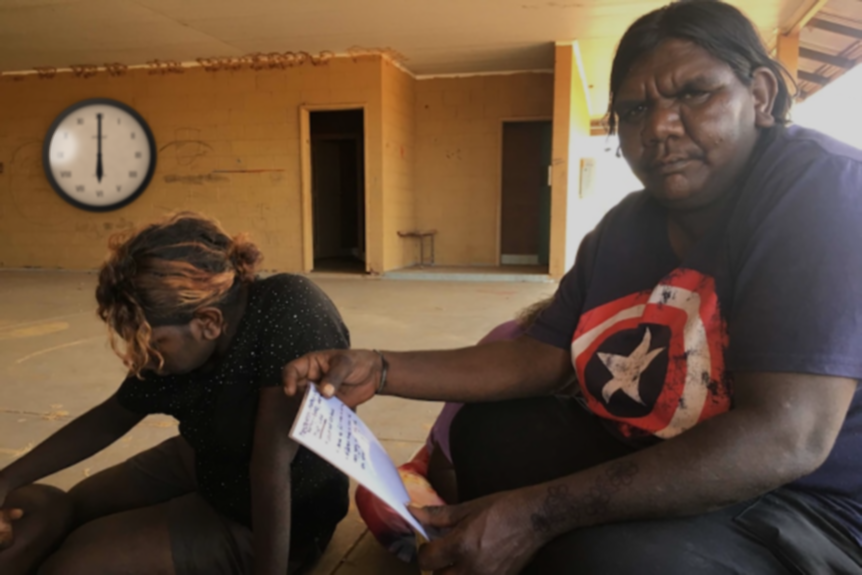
6:00
